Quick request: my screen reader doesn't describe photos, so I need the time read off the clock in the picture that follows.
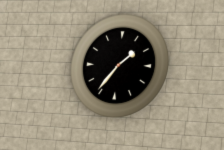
1:36
